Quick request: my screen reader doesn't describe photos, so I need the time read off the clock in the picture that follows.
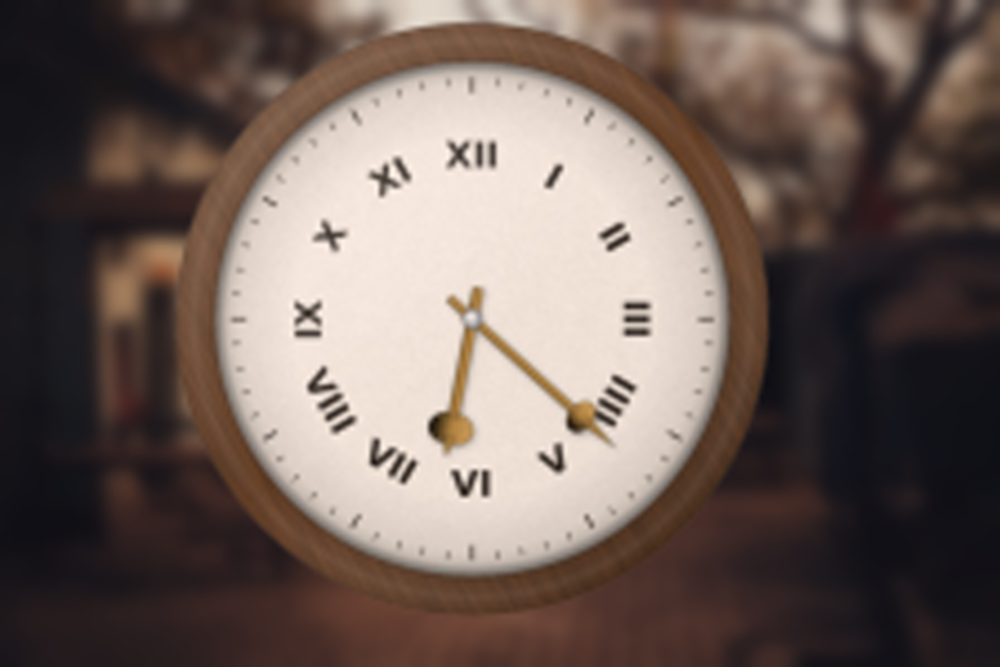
6:22
